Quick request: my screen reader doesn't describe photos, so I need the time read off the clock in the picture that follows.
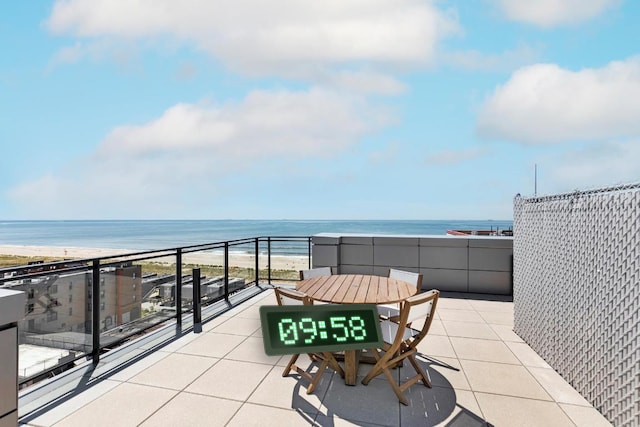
9:58
